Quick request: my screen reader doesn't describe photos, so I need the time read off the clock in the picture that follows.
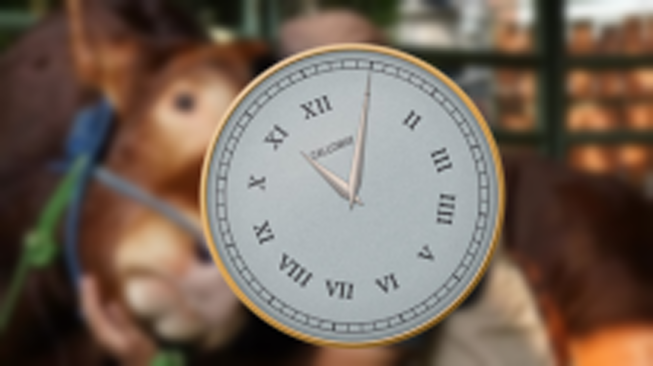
11:05
